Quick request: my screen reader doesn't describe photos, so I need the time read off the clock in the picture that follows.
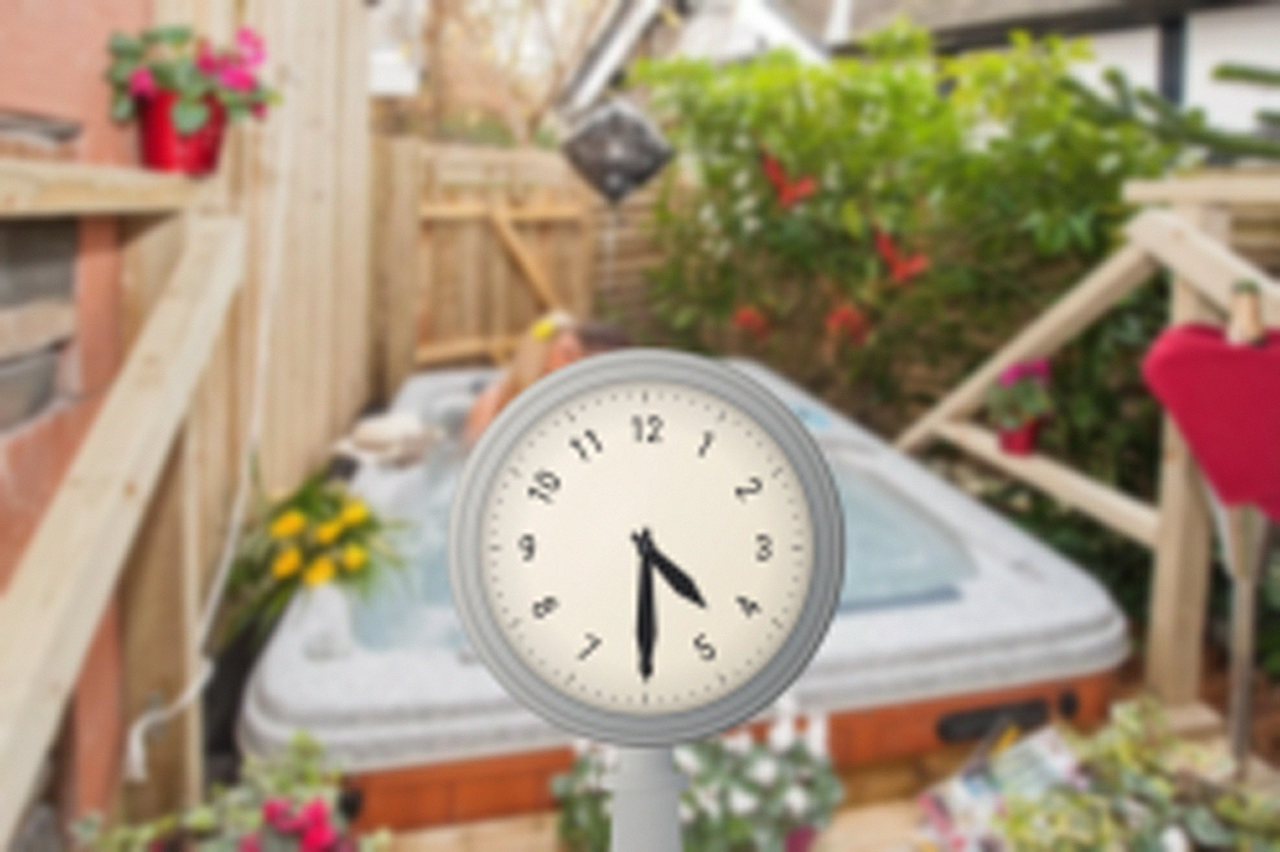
4:30
